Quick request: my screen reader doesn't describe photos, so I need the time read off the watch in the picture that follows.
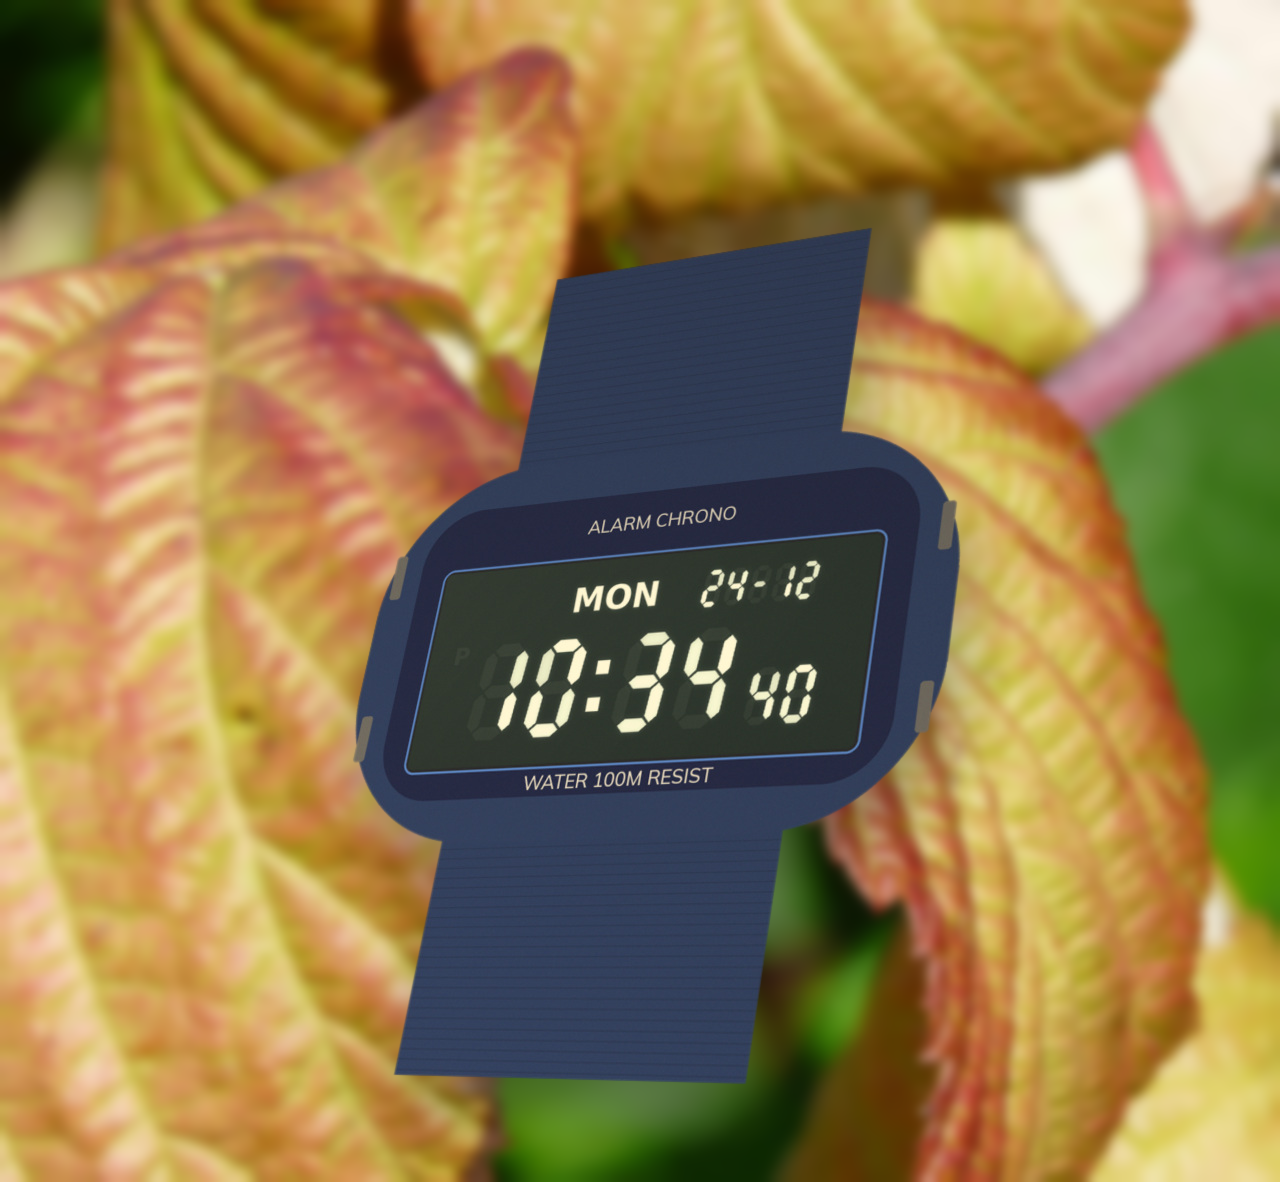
10:34:40
